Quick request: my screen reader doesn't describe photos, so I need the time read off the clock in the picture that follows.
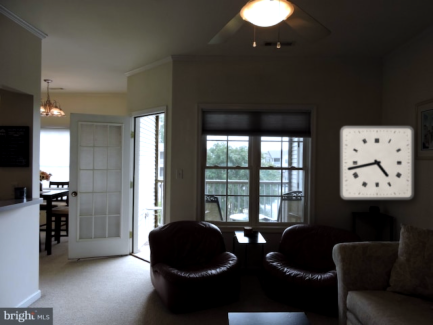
4:43
